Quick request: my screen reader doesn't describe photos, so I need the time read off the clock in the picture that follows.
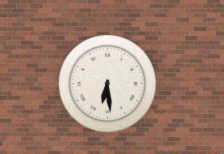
6:29
